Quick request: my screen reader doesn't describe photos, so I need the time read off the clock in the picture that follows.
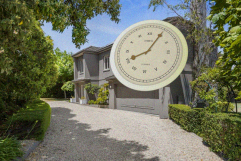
8:05
